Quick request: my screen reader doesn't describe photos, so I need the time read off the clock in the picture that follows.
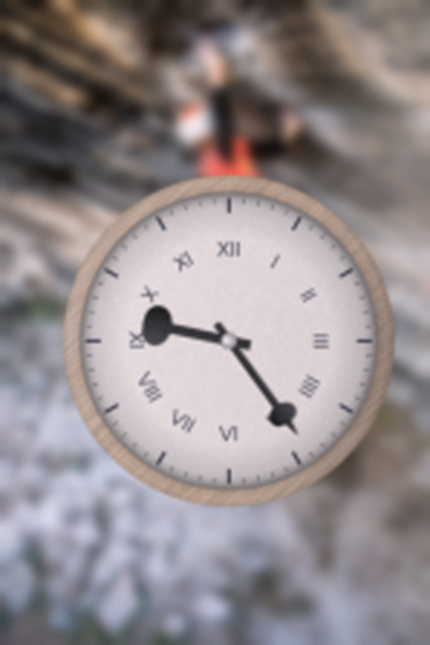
9:24
